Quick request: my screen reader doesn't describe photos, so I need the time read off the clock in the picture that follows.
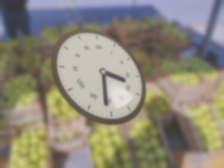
3:31
